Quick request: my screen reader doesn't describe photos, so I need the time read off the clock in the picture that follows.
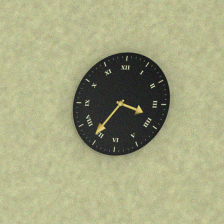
3:36
